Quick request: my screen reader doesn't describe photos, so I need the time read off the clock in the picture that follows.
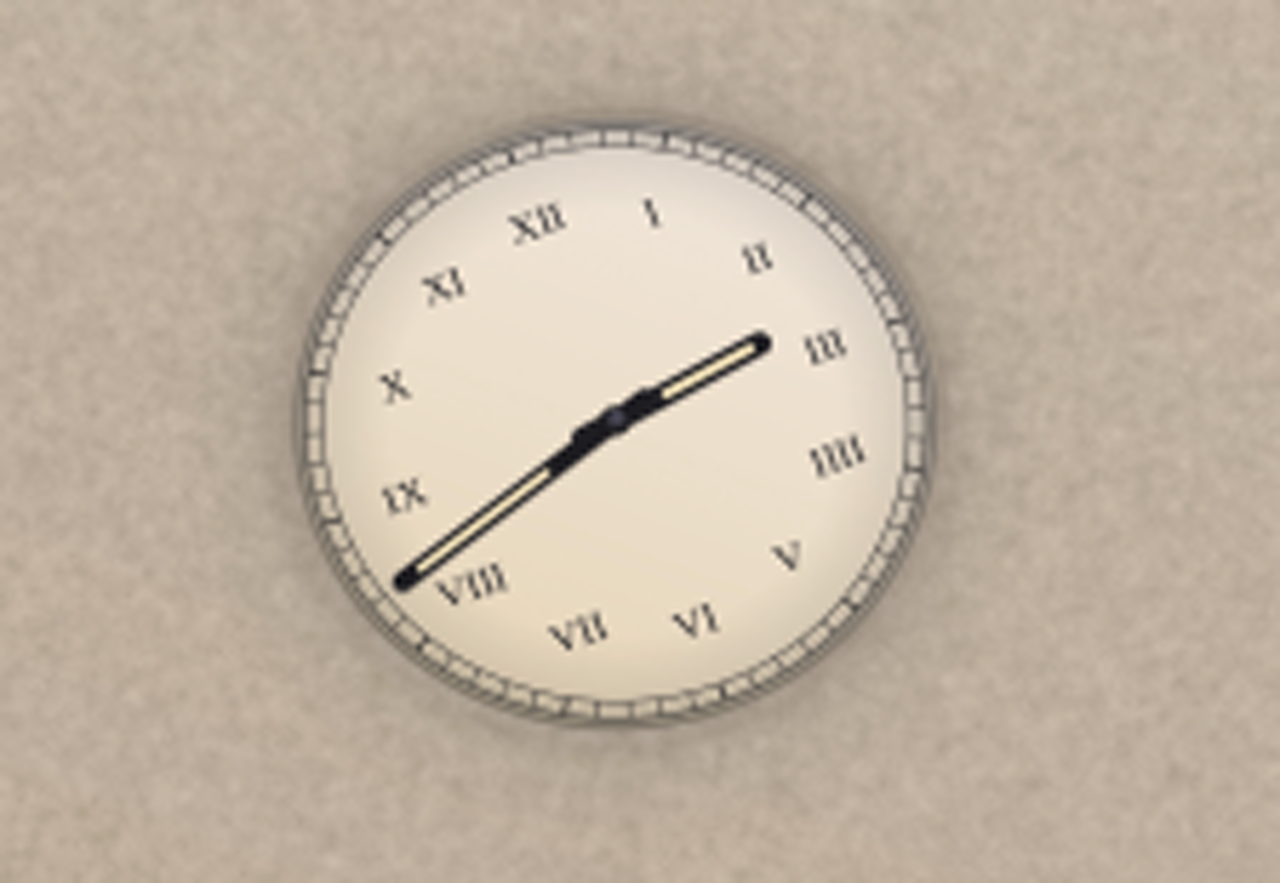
2:42
